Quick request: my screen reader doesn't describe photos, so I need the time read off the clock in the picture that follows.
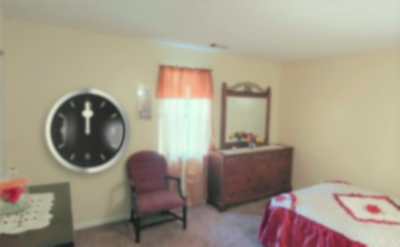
12:00
